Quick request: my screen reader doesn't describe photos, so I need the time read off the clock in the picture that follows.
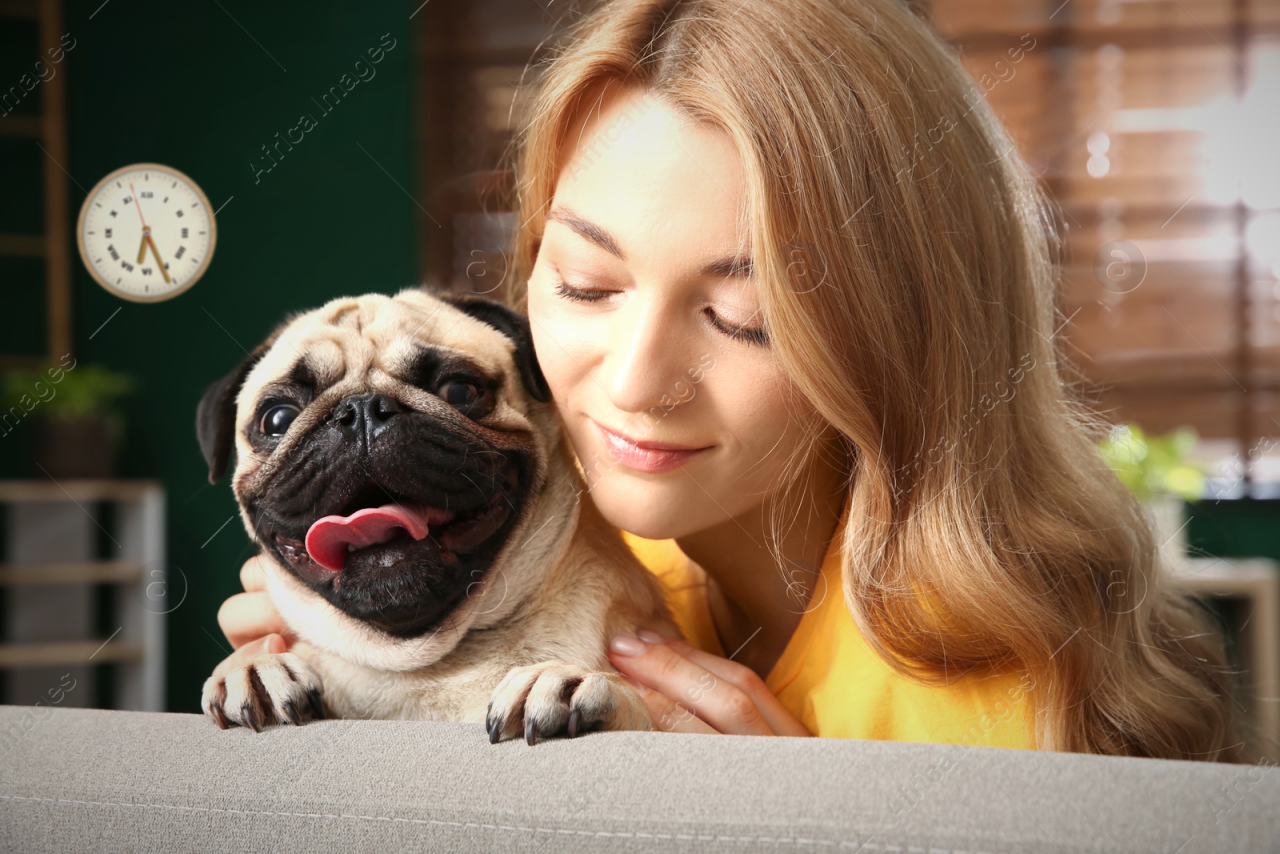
6:25:57
